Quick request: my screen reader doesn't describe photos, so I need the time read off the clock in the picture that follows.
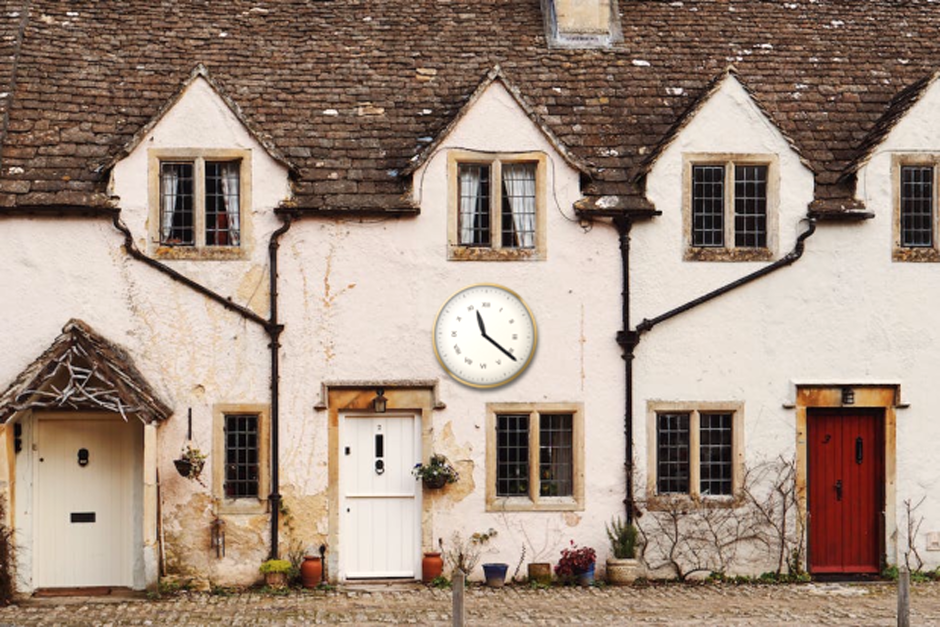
11:21
